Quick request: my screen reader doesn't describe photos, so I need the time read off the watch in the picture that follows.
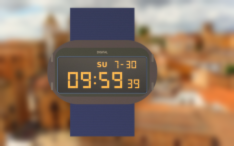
9:59:39
